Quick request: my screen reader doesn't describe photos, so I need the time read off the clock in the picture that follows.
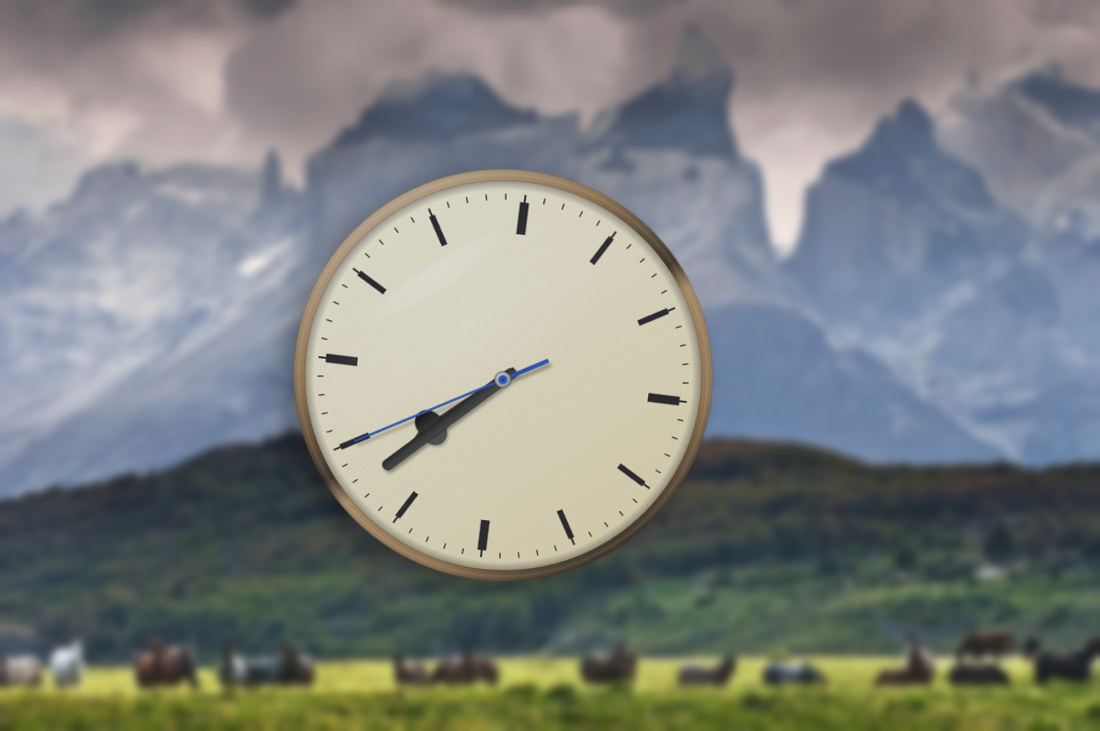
7:37:40
